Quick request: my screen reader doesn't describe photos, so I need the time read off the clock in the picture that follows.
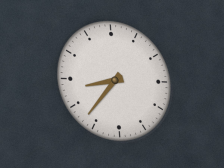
8:37
